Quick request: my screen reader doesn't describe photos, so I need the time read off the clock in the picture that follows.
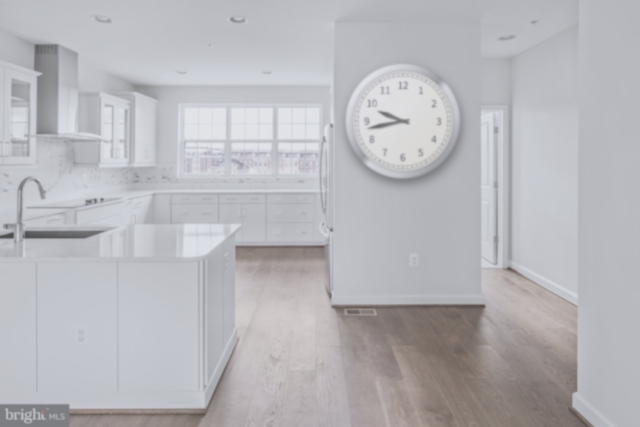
9:43
